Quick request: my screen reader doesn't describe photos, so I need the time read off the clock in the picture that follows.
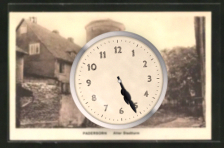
5:26
